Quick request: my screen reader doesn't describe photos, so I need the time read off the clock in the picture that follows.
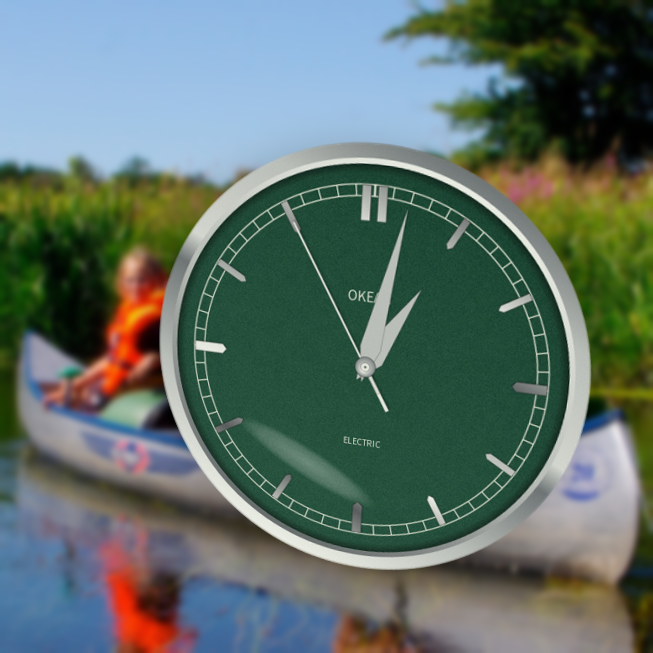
1:01:55
